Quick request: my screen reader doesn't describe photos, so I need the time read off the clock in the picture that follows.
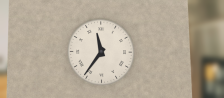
11:36
